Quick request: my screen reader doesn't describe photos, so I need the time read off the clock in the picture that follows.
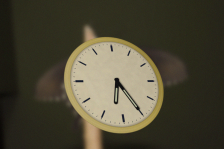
6:25
